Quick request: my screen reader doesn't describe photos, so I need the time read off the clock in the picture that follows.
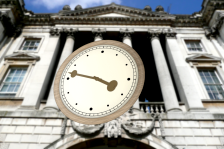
3:47
